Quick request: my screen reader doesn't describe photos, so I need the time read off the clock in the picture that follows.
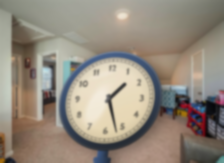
1:27
